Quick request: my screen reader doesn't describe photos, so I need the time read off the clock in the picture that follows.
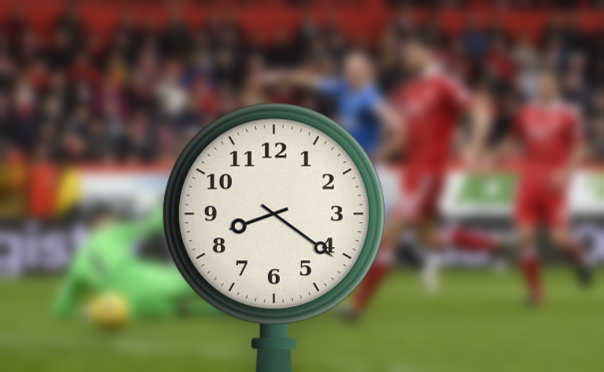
8:21
